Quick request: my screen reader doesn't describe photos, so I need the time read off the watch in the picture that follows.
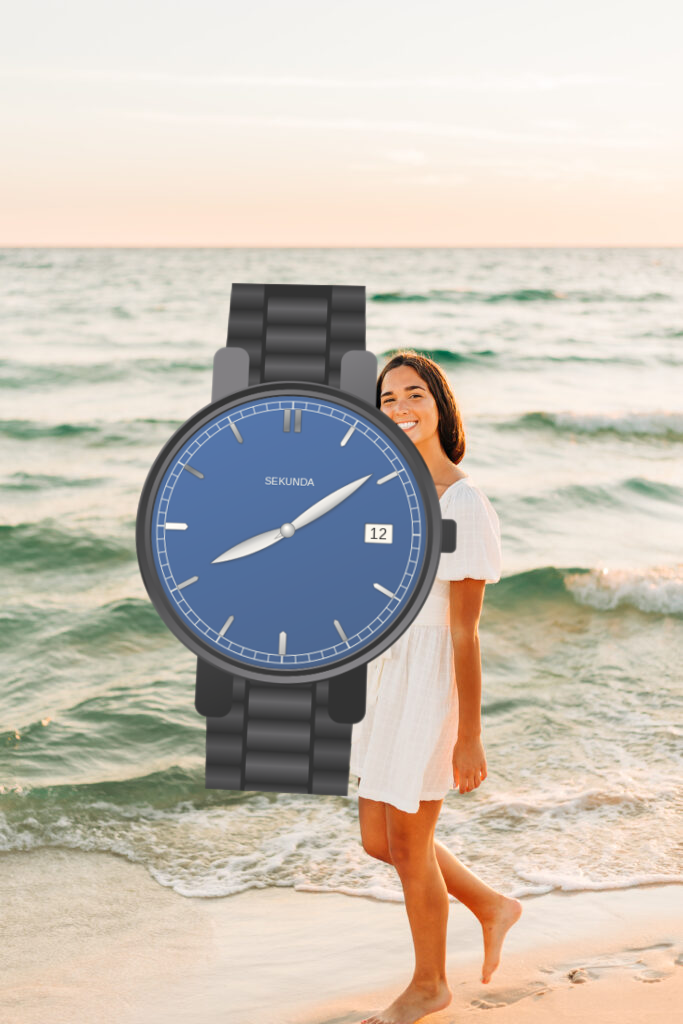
8:09
